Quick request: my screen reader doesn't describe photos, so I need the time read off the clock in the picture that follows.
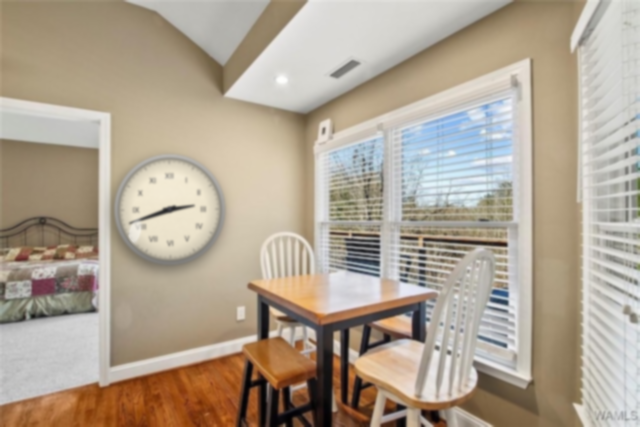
2:42
